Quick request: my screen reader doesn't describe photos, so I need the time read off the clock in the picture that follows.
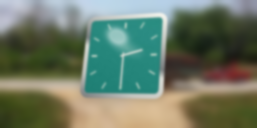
2:30
